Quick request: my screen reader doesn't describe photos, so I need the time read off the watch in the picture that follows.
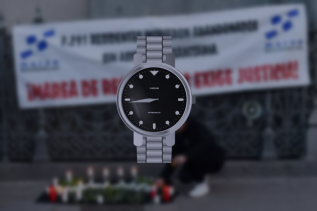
8:44
